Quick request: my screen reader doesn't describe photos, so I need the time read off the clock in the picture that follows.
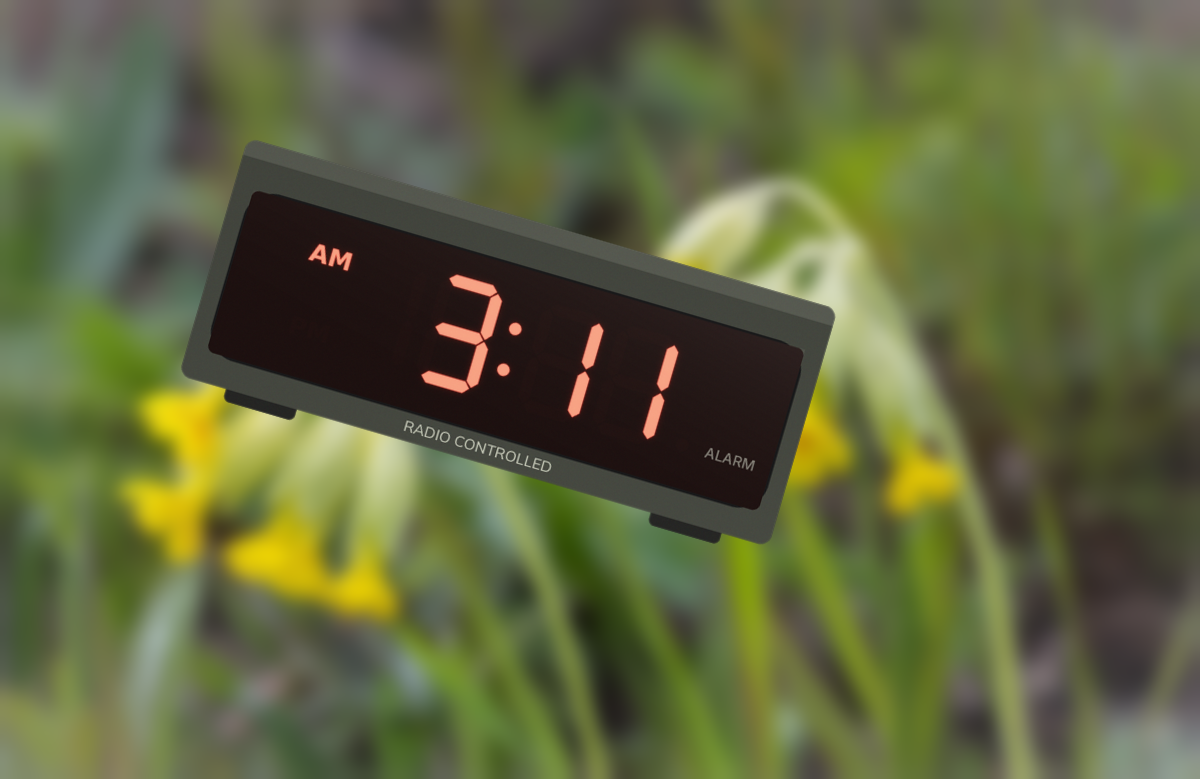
3:11
